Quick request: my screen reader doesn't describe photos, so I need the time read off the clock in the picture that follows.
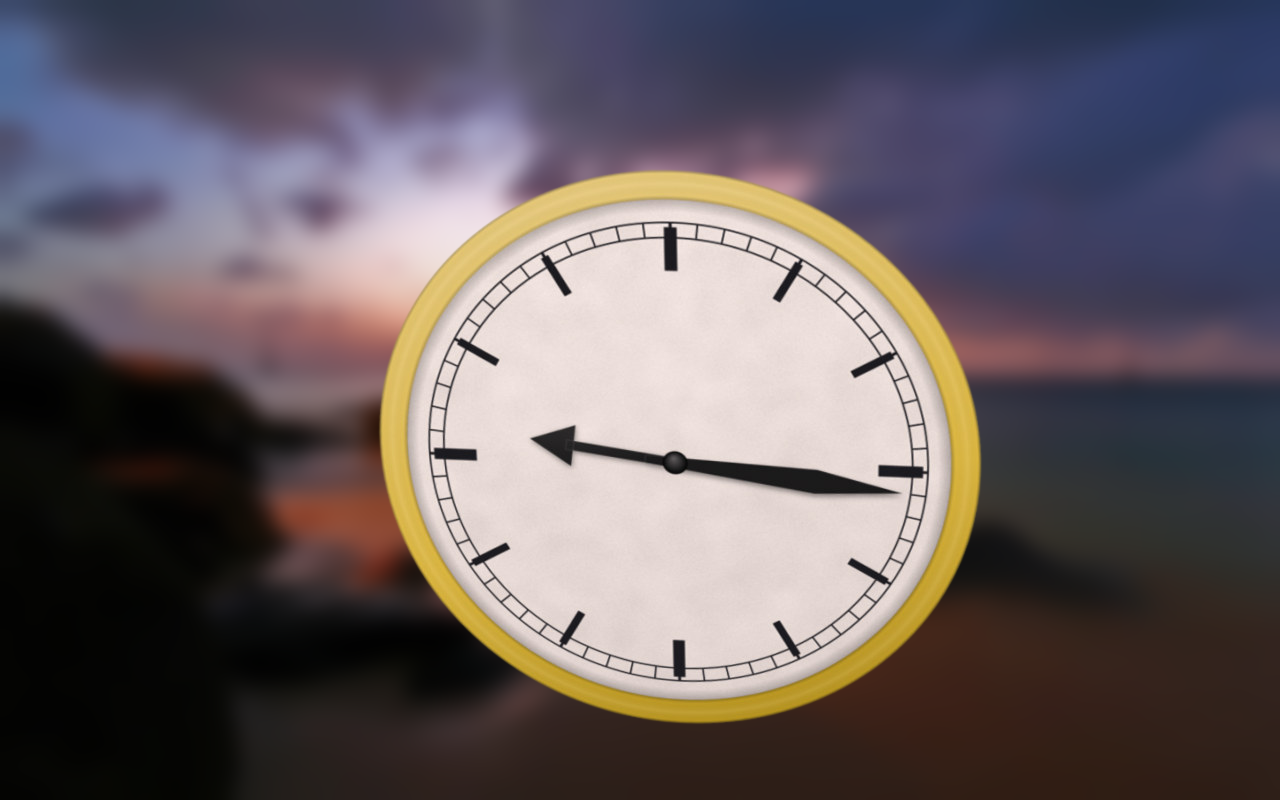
9:16
